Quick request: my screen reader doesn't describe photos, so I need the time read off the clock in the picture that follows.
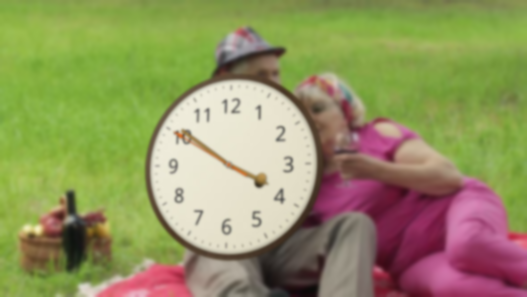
3:50:50
